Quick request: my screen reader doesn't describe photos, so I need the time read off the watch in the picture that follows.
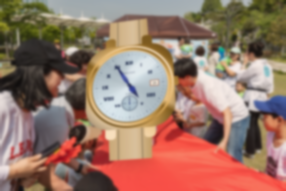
4:55
